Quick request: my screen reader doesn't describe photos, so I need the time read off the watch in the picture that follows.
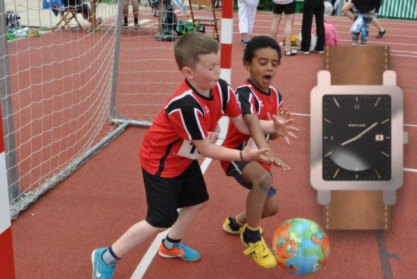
8:09
